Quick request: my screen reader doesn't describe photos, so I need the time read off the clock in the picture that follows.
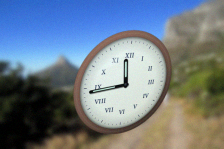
11:44
